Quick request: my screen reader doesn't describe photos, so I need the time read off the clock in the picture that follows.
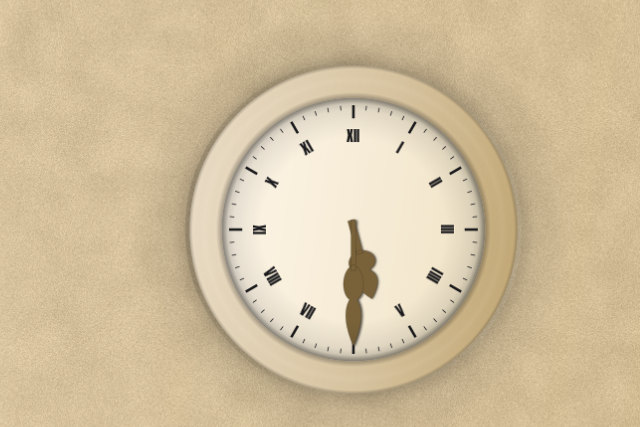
5:30
